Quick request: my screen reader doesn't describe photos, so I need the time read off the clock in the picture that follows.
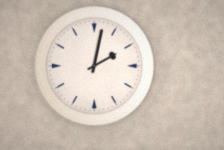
2:02
